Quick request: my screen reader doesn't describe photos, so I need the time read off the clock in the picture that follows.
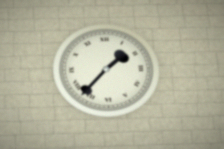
1:37
